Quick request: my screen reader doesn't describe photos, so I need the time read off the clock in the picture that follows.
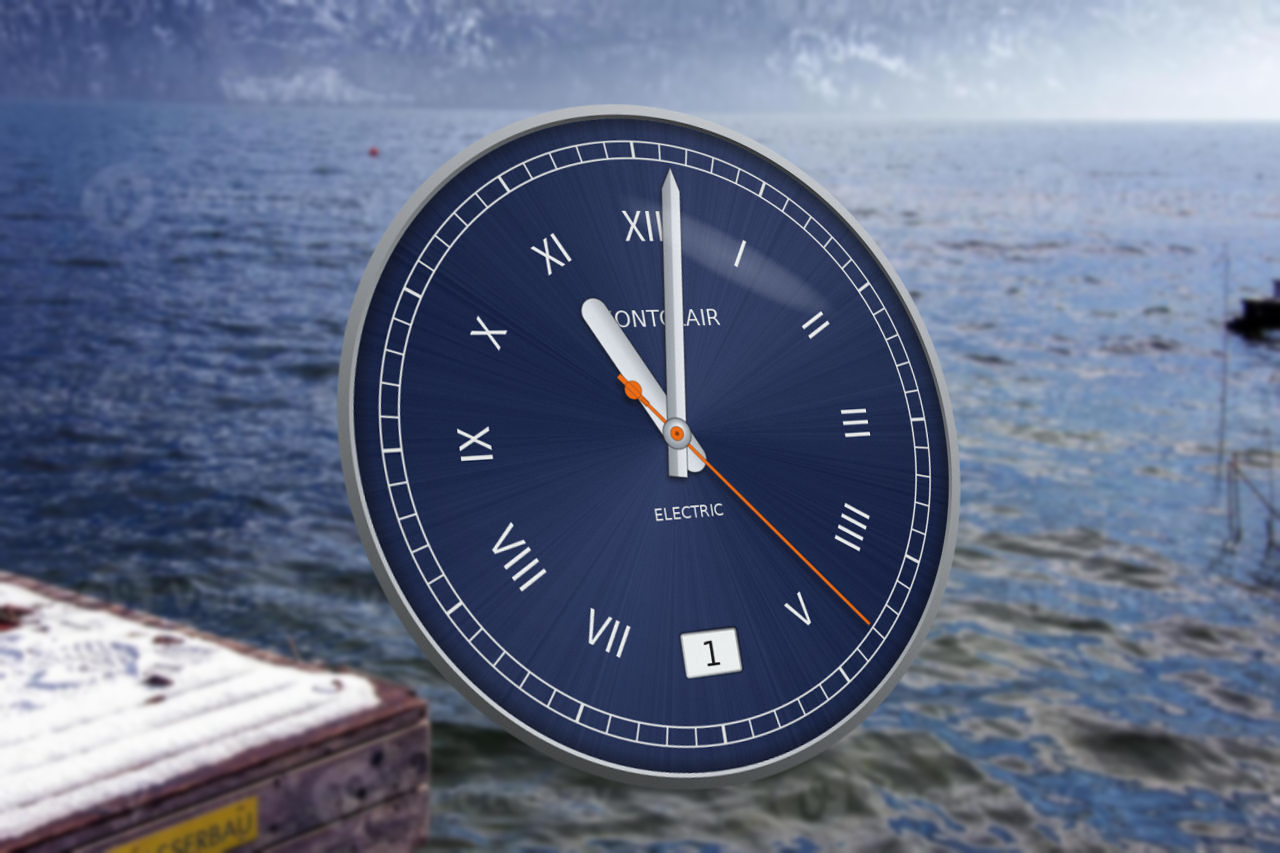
11:01:23
